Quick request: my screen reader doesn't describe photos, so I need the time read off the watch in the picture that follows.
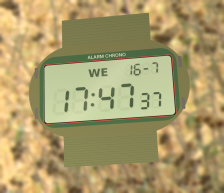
17:47:37
